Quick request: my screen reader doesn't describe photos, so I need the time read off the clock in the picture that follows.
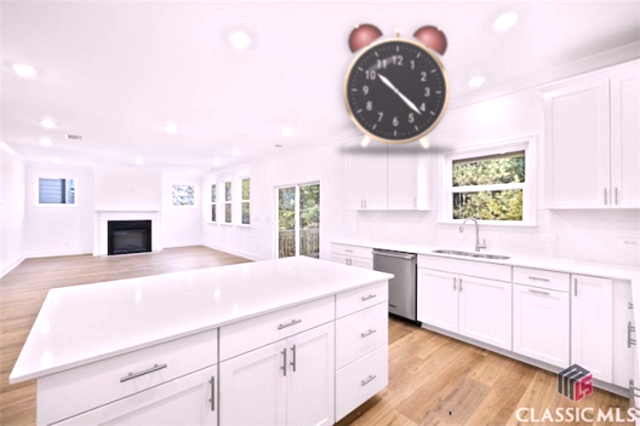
10:22
